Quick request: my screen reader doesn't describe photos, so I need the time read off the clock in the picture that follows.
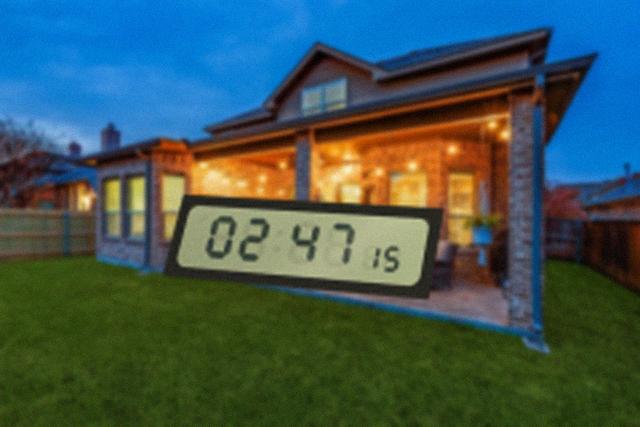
2:47:15
